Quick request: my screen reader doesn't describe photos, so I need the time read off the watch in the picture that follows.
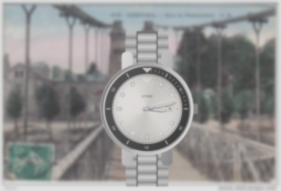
3:13
